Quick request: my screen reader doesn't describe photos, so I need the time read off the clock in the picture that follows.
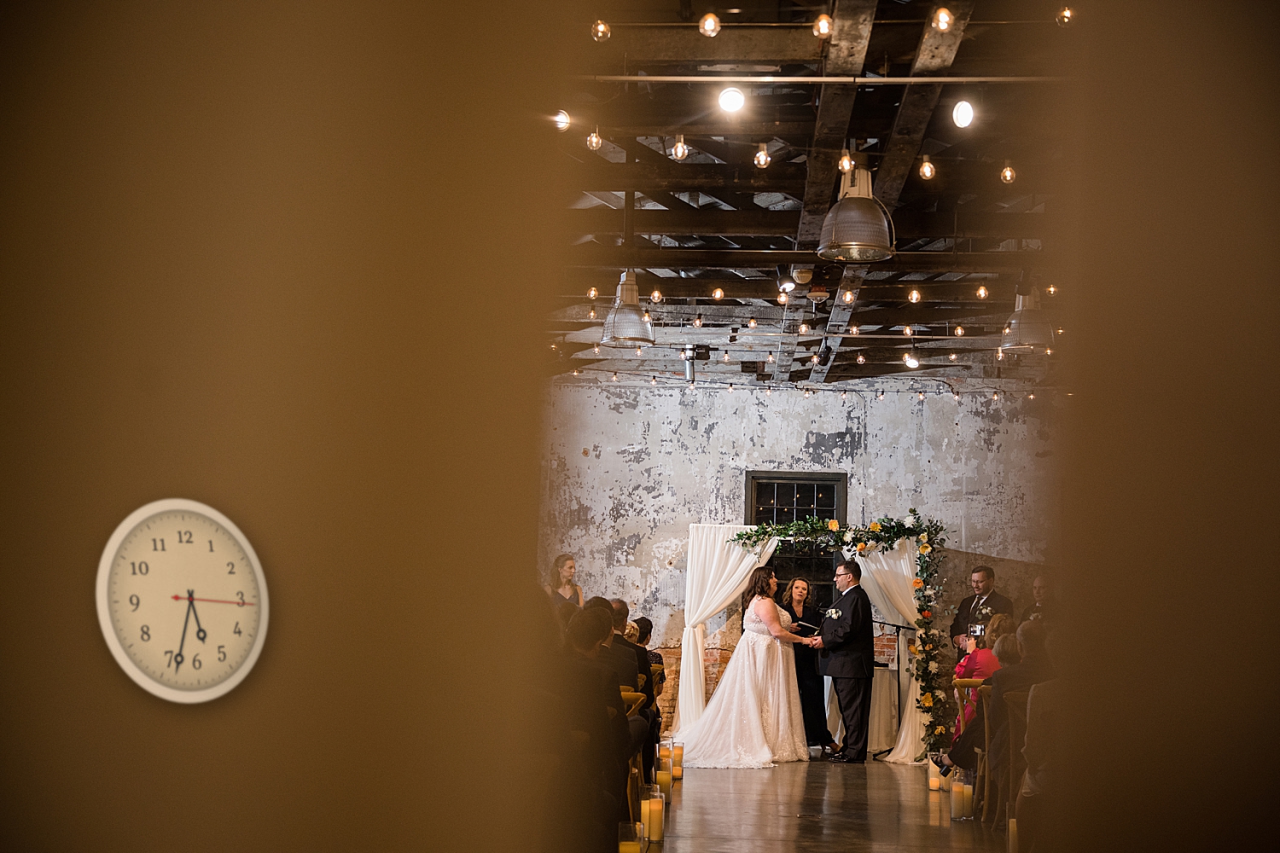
5:33:16
